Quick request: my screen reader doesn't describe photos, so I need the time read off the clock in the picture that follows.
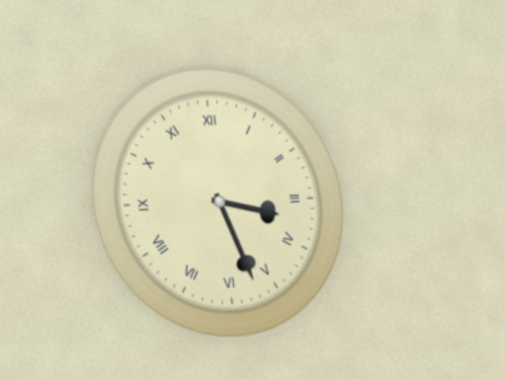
3:27
